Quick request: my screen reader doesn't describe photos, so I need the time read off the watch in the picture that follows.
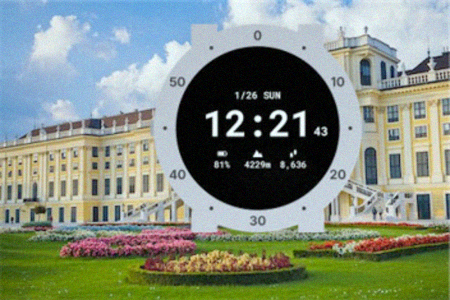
12:21:43
